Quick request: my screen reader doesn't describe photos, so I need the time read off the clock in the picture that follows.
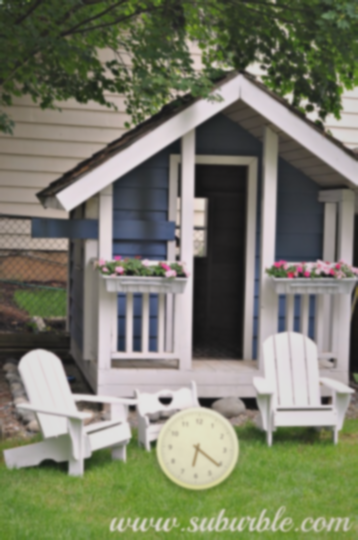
6:21
